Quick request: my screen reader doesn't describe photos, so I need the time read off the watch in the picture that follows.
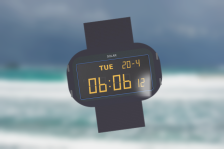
6:06:12
